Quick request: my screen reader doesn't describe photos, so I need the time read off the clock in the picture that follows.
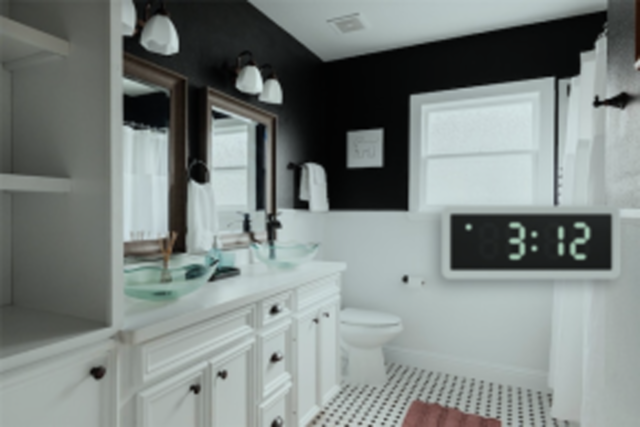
3:12
